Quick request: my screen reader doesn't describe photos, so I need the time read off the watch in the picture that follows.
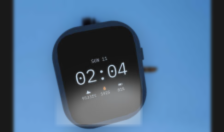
2:04
